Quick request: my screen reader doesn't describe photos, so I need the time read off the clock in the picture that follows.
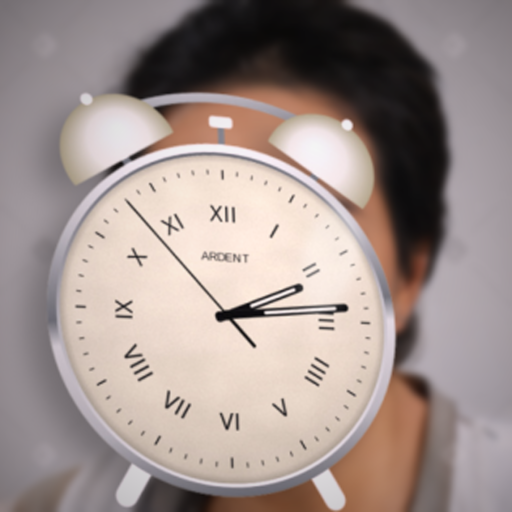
2:13:53
